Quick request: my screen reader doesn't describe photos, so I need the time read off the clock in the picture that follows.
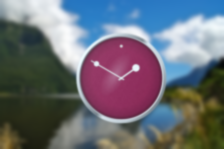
1:50
